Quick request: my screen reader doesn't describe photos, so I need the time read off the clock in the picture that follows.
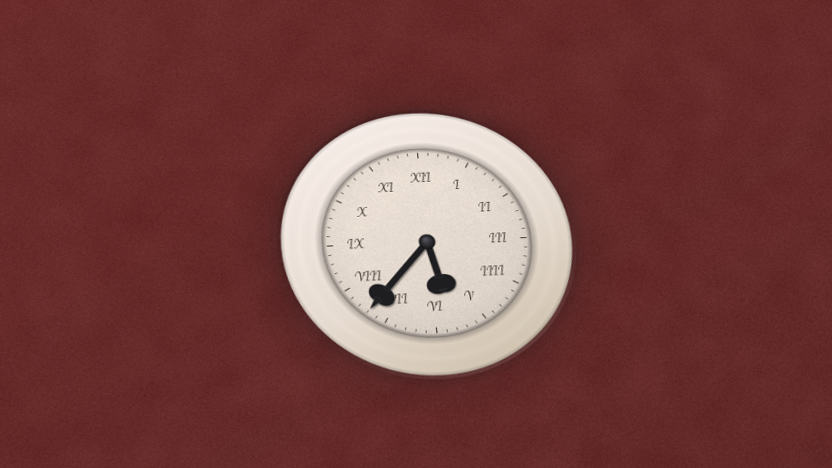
5:37
